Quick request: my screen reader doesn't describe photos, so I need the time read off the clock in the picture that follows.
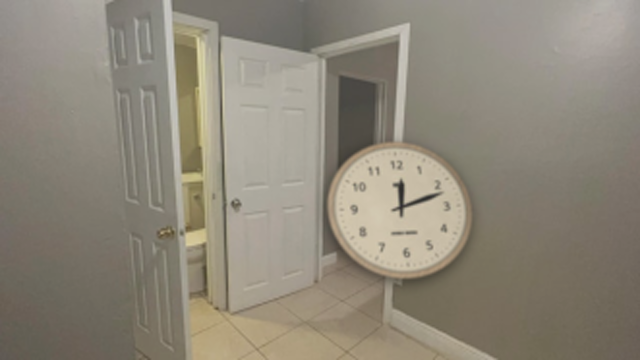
12:12
